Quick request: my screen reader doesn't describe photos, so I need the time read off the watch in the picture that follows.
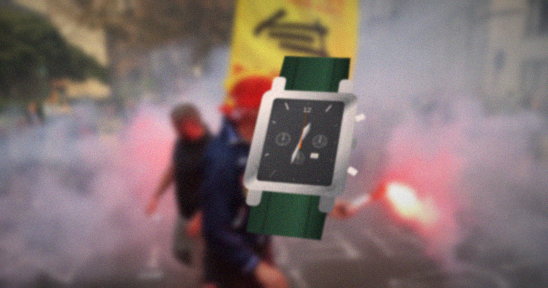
12:32
